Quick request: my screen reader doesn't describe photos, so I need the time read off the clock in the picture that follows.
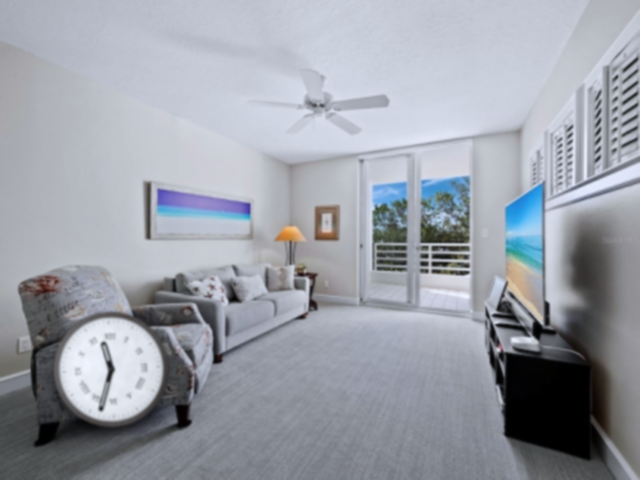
11:33
